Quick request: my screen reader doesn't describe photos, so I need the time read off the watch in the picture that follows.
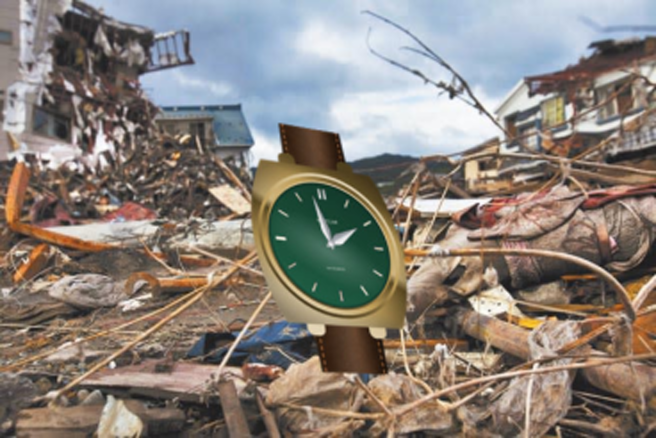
1:58
